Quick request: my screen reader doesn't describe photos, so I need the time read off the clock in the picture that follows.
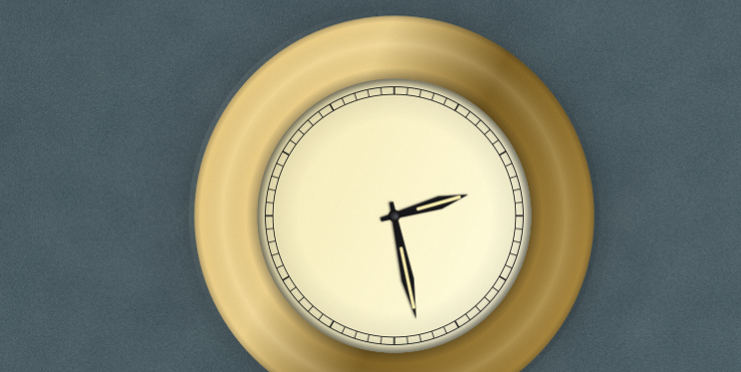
2:28
